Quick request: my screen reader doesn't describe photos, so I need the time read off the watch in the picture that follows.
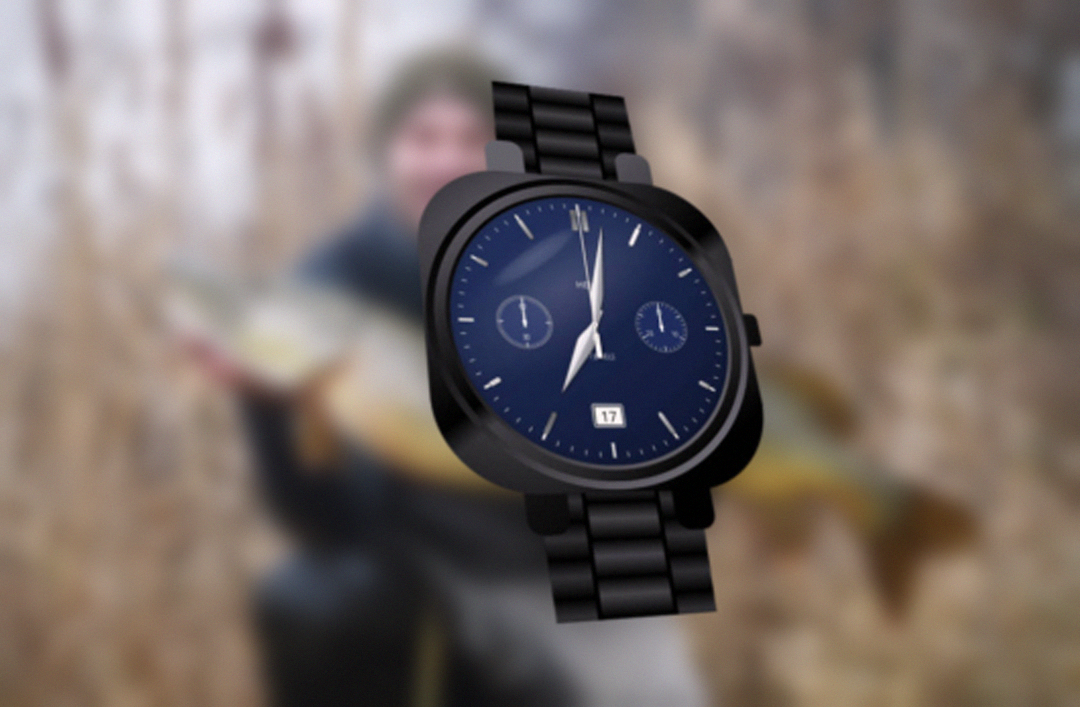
7:02
